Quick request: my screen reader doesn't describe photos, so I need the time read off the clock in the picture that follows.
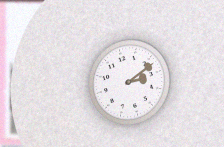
3:12
